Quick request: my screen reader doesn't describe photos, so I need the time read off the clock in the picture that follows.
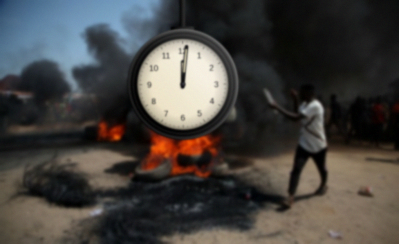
12:01
